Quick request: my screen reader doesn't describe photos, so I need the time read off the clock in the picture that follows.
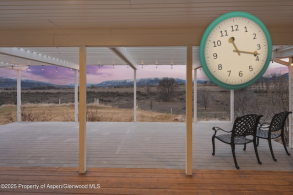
11:18
